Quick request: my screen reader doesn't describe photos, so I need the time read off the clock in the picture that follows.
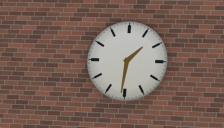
1:31
